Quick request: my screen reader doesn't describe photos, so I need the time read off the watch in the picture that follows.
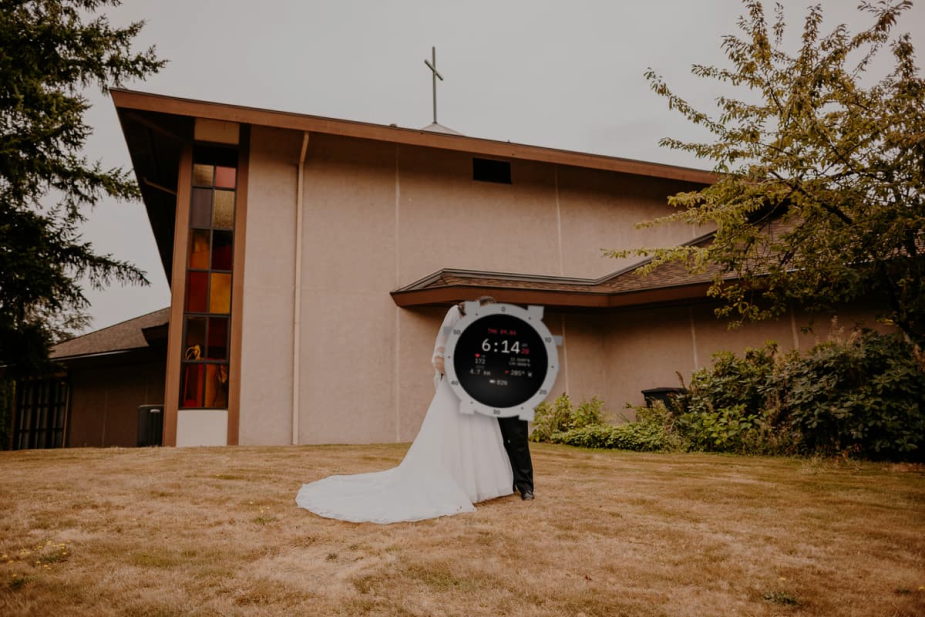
6:14
